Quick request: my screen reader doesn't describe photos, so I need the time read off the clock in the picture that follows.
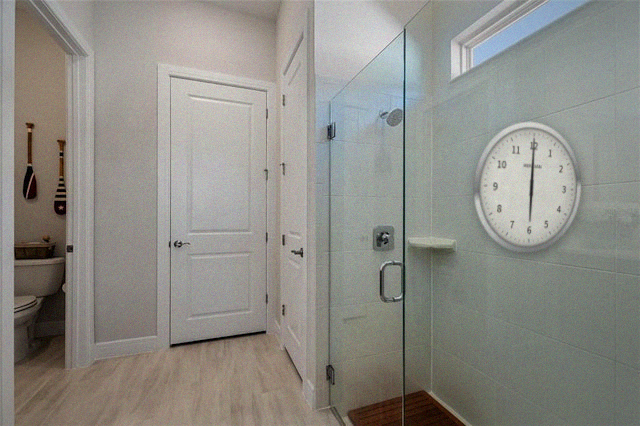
6:00
